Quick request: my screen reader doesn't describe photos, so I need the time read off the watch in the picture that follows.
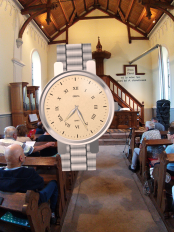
7:26
